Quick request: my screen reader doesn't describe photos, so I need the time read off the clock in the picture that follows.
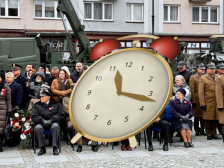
11:17
